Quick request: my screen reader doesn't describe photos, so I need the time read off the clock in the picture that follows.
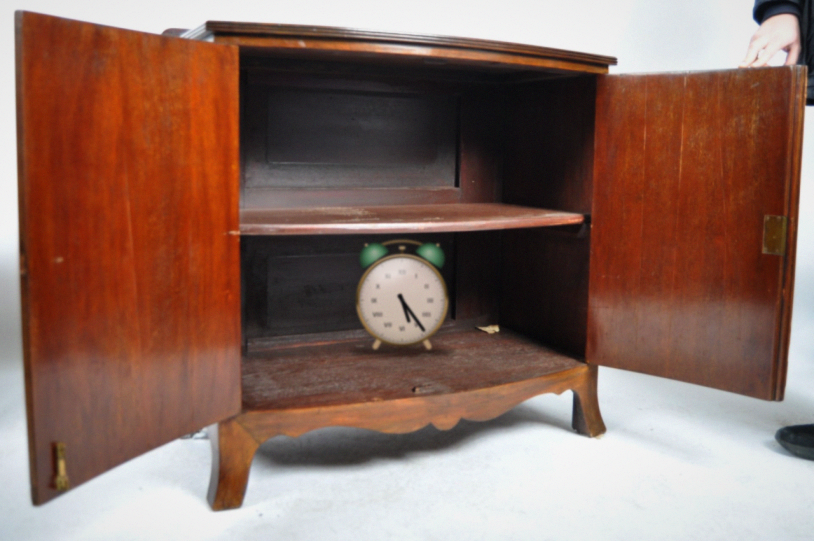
5:24
